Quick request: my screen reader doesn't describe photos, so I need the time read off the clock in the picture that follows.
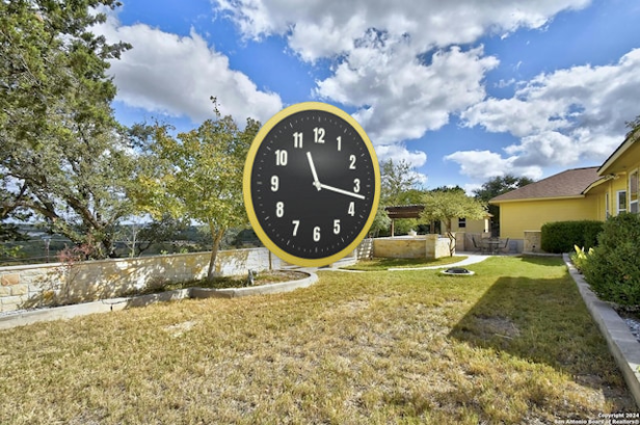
11:17
